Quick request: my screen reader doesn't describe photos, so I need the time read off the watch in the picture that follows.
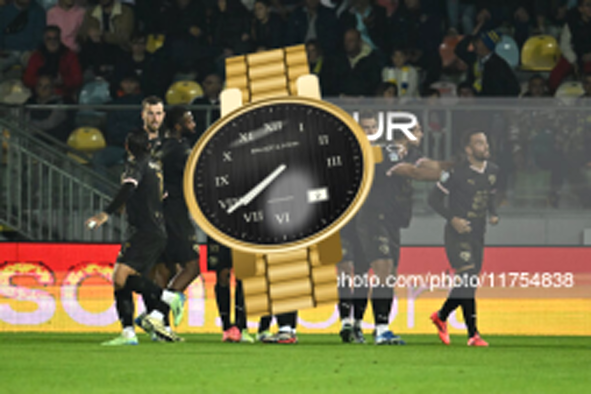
7:39
